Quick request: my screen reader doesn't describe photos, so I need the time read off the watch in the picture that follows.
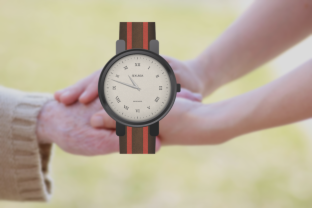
10:48
